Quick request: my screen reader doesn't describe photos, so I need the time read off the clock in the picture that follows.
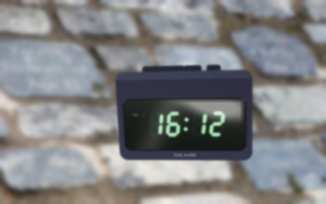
16:12
